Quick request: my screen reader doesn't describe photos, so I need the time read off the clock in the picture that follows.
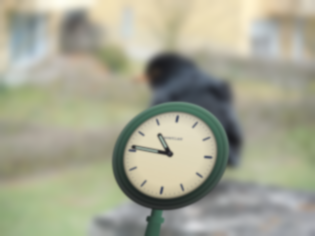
10:46
